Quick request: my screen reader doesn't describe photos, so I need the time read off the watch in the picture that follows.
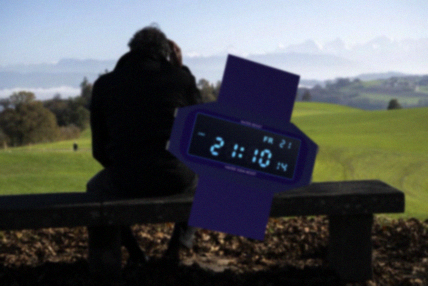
21:10
